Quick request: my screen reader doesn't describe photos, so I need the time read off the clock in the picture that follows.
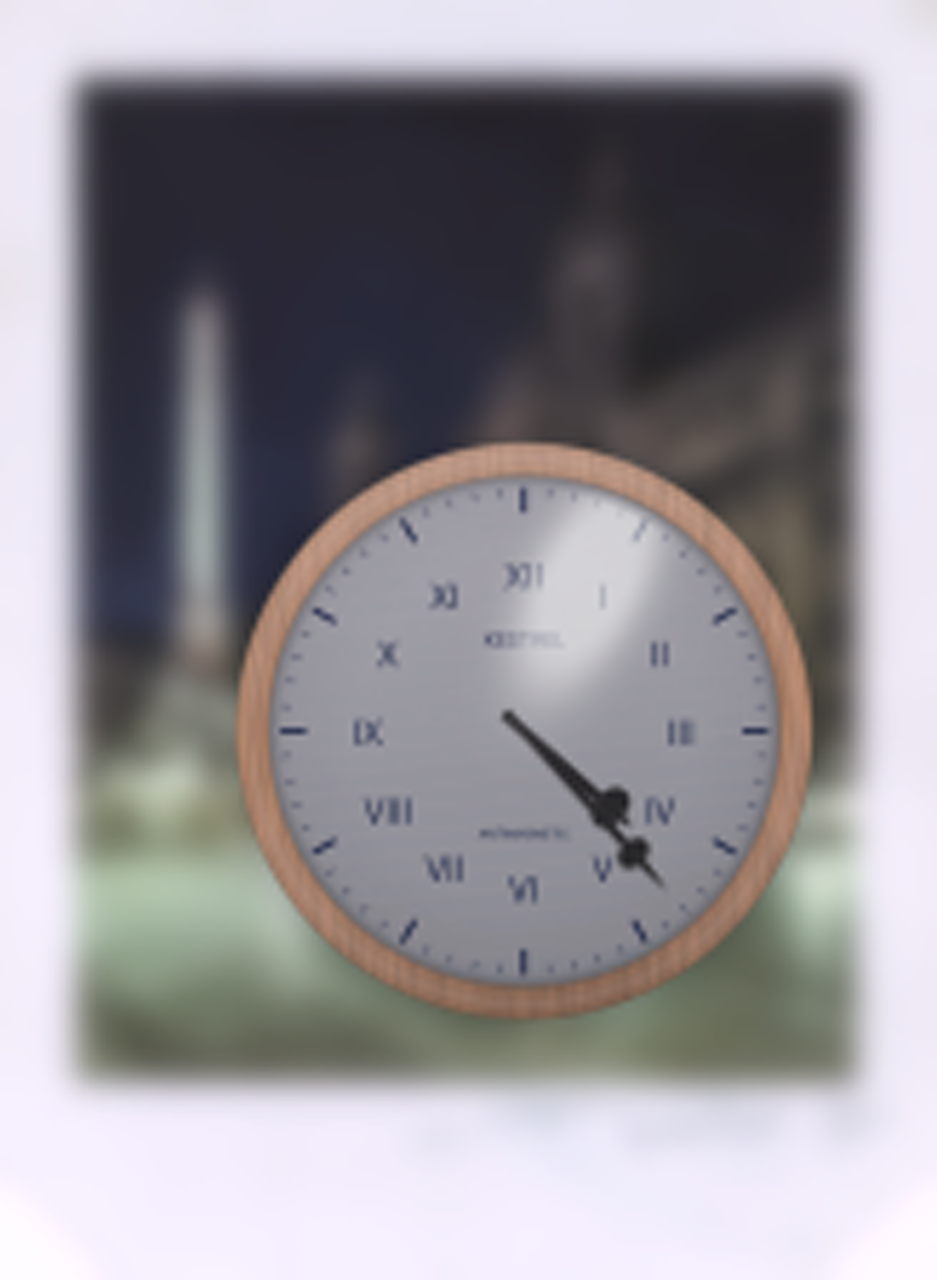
4:23
